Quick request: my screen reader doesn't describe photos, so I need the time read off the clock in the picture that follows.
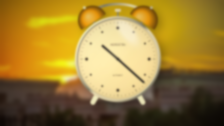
10:22
